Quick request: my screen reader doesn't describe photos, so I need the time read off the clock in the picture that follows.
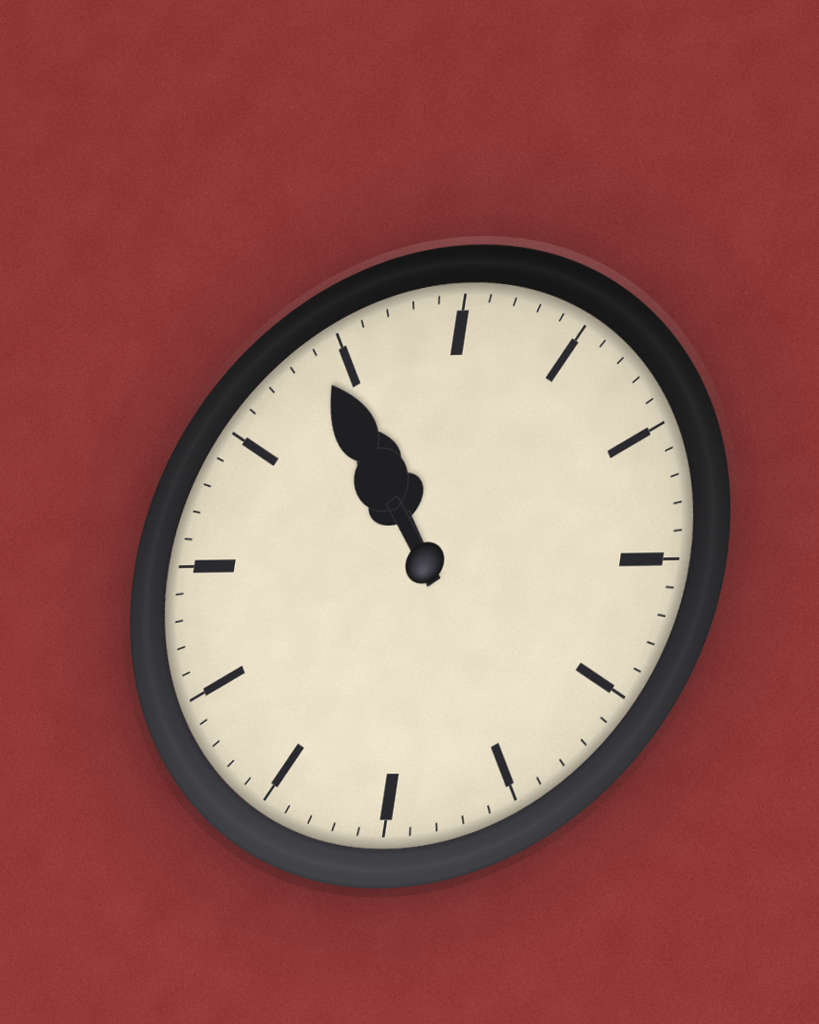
10:54
